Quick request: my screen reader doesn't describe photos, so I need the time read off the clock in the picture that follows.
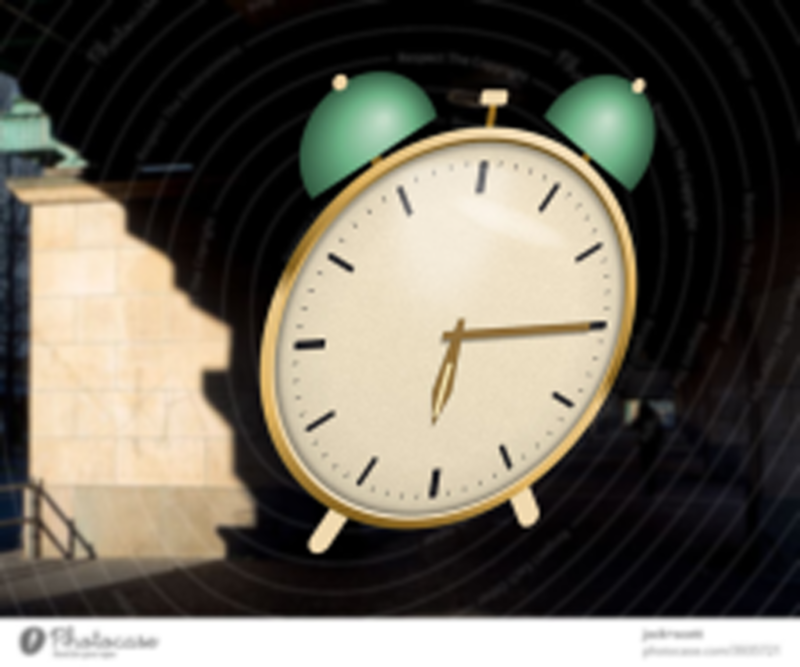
6:15
